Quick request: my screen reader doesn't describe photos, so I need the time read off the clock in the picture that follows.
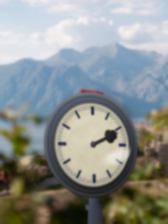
2:11
